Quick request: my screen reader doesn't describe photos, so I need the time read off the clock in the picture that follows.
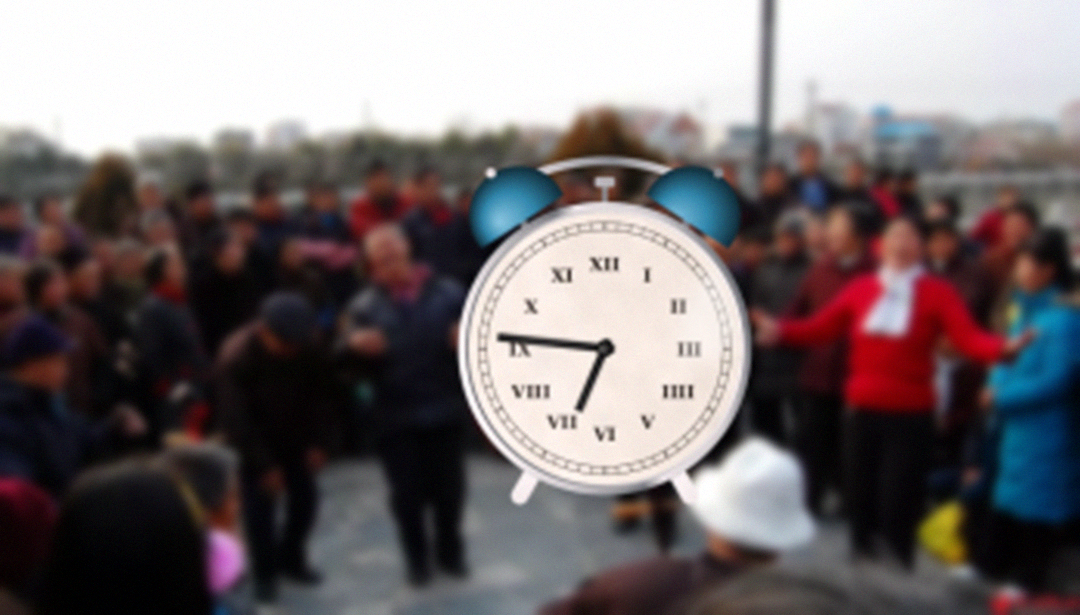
6:46
